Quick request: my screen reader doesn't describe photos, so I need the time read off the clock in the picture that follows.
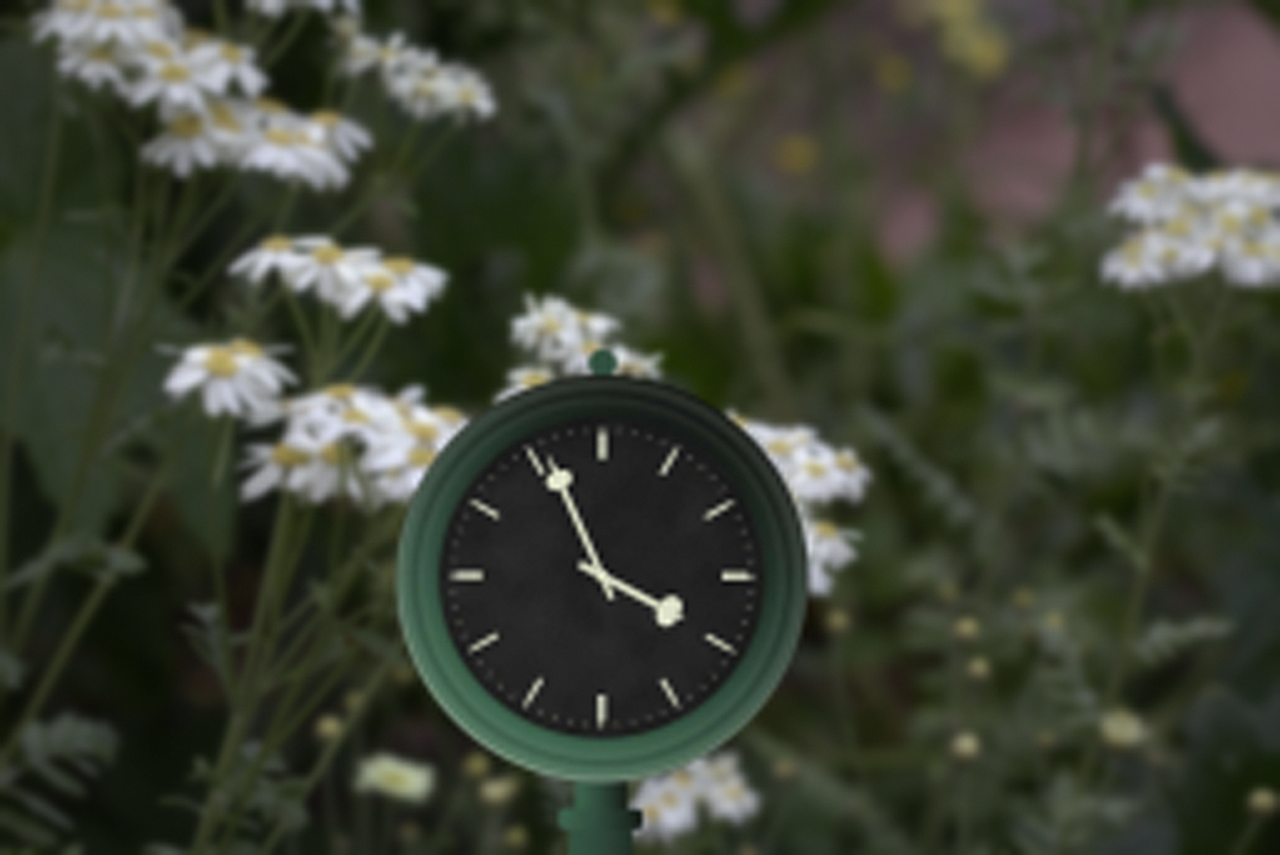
3:56
